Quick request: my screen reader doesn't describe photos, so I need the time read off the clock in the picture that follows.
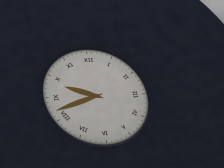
9:42
